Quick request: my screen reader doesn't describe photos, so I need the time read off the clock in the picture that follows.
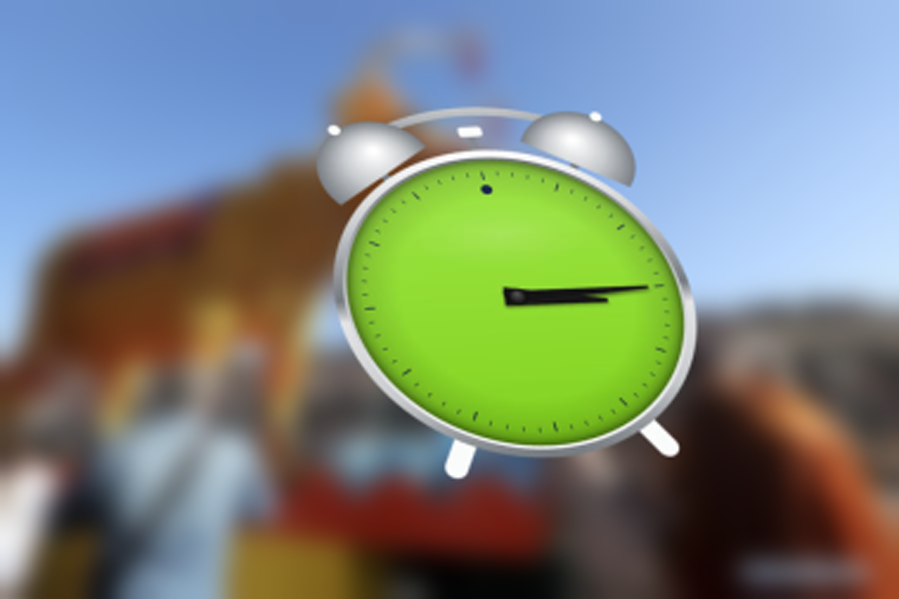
3:15
